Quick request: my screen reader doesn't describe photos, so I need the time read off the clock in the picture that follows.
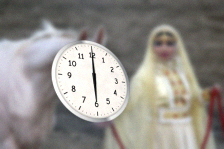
6:00
